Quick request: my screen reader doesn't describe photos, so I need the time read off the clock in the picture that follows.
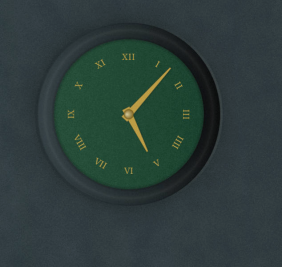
5:07
